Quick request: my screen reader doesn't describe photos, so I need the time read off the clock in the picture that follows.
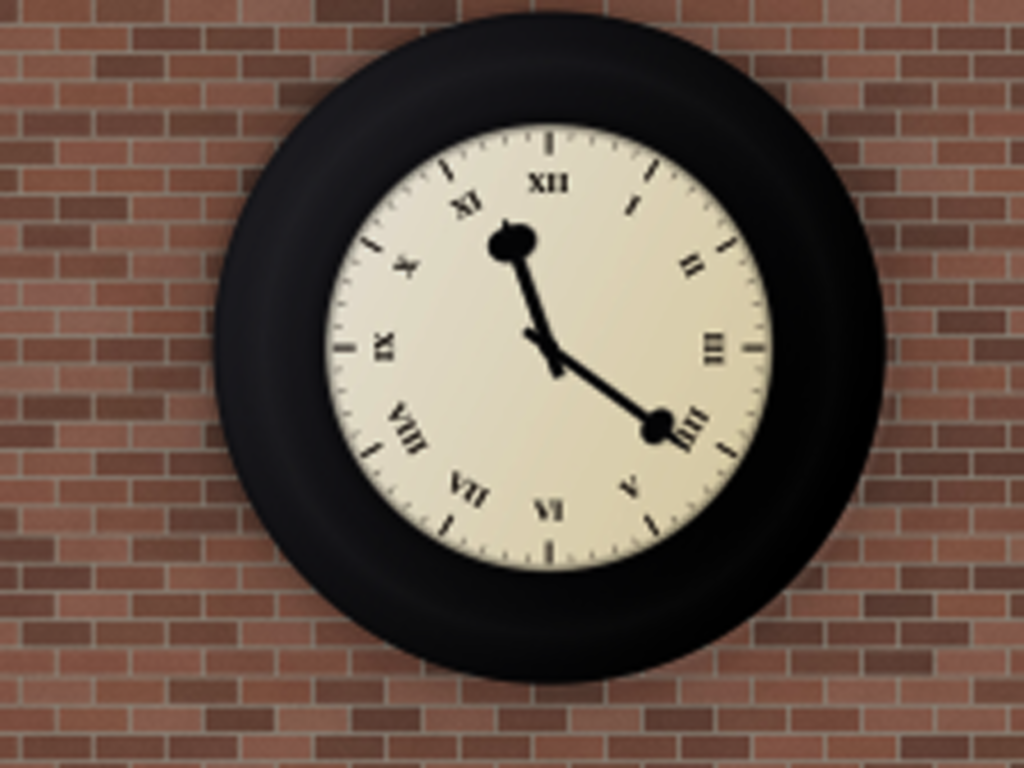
11:21
